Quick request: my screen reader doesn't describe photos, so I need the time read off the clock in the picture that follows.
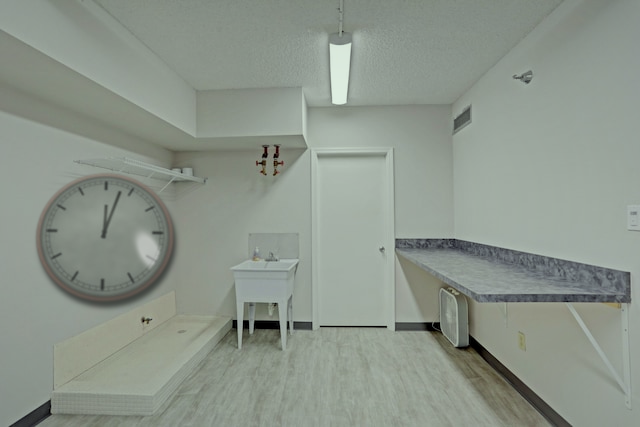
12:03
